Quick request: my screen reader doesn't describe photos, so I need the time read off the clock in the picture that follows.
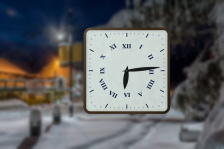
6:14
